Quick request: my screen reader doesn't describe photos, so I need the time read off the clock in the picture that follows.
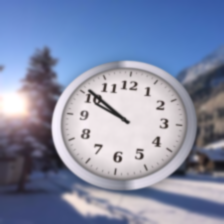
9:51
